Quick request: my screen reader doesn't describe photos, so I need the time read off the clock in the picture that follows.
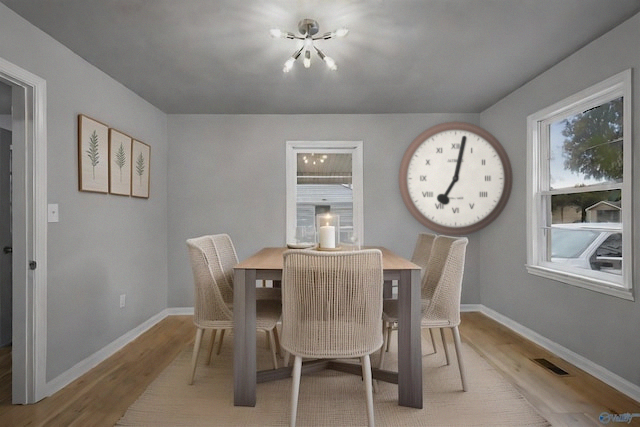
7:02
